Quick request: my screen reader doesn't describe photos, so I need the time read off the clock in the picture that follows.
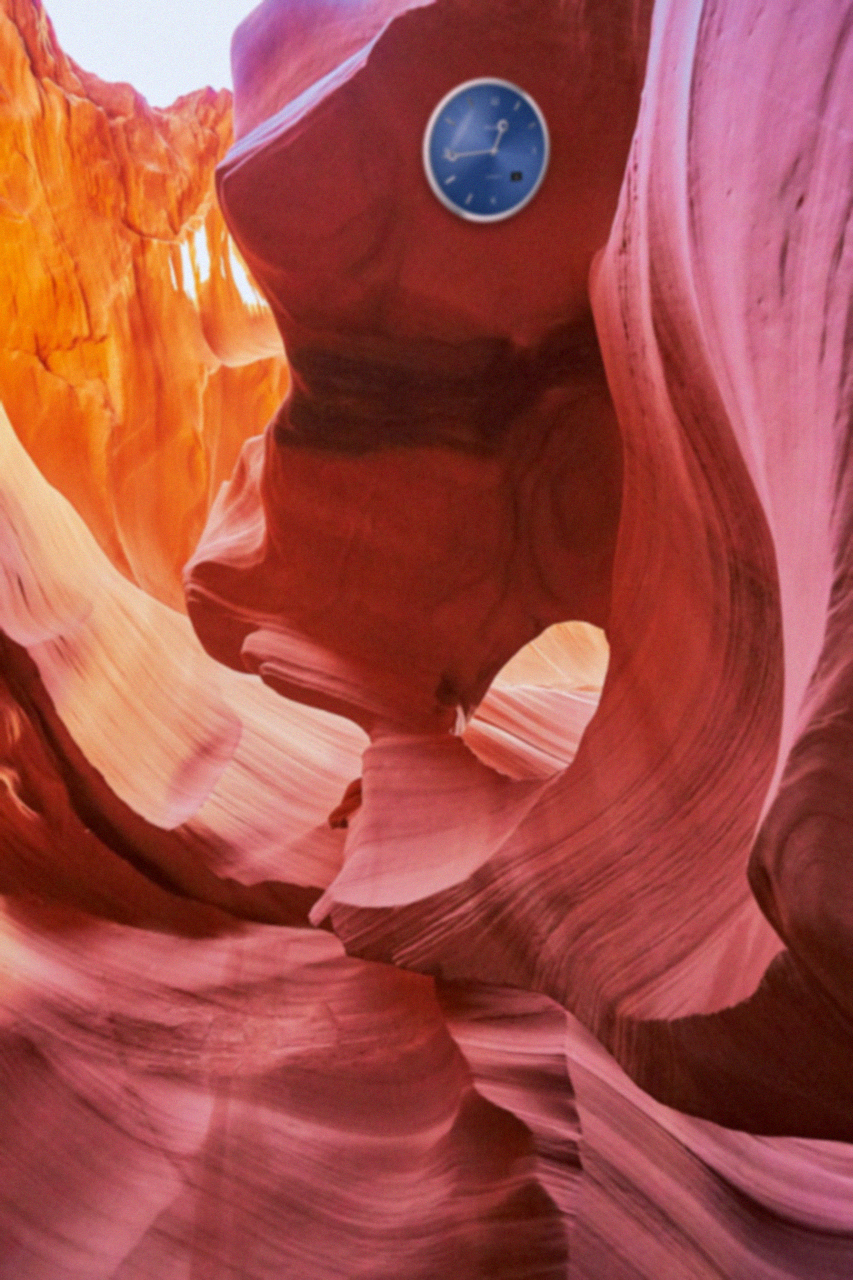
12:44
